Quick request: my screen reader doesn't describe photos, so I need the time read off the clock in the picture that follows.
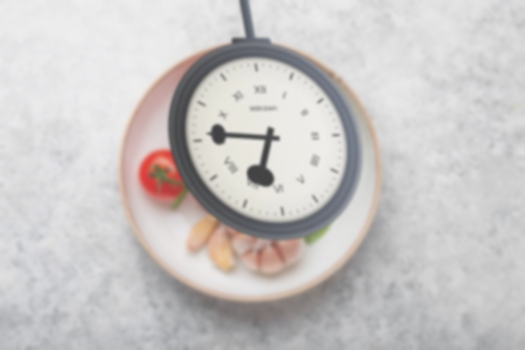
6:46
